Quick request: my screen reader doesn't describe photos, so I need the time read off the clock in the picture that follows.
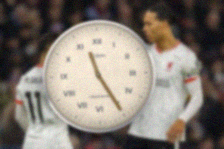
11:25
